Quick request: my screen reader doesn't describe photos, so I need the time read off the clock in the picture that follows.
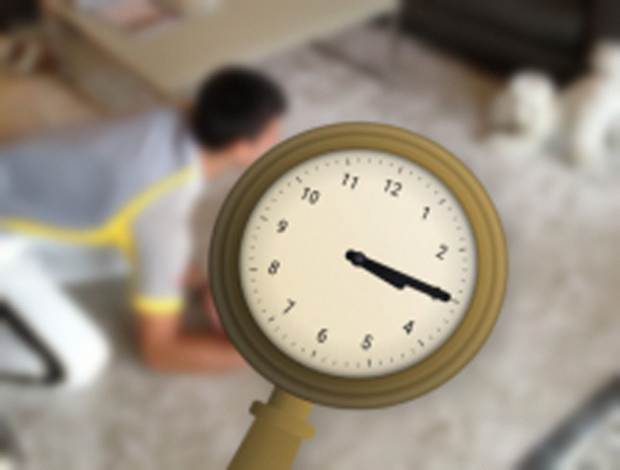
3:15
